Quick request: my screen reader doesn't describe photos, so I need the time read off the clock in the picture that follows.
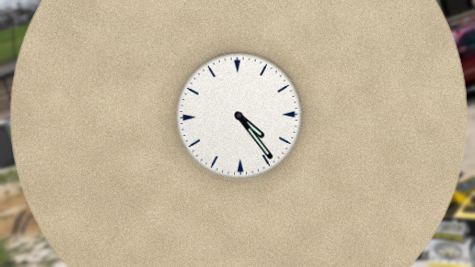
4:24
